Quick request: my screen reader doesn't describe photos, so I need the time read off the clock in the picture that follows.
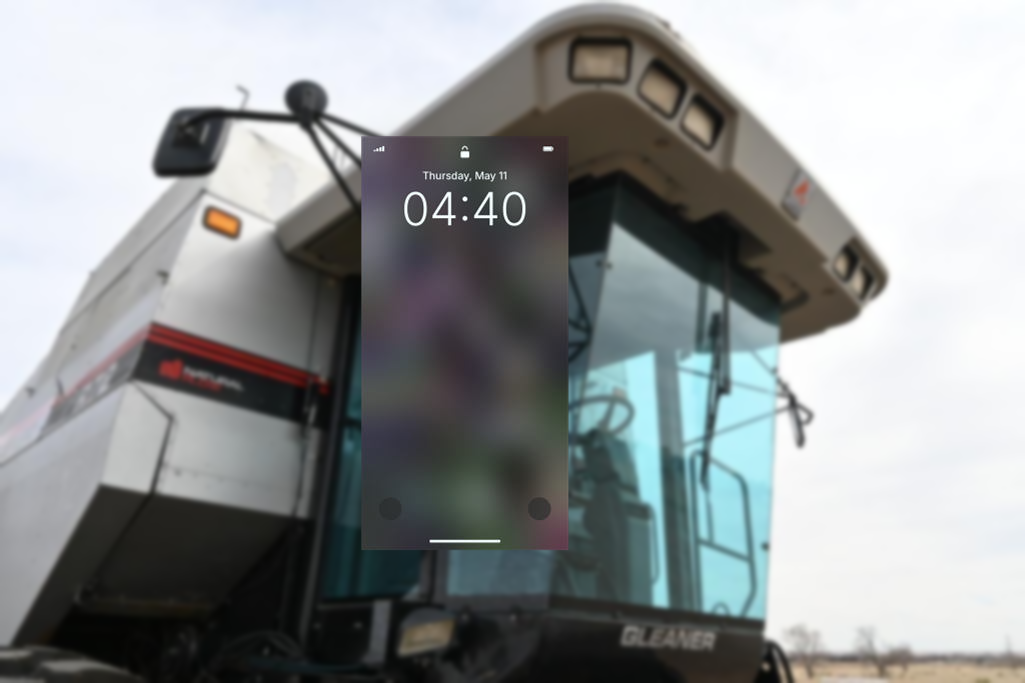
4:40
